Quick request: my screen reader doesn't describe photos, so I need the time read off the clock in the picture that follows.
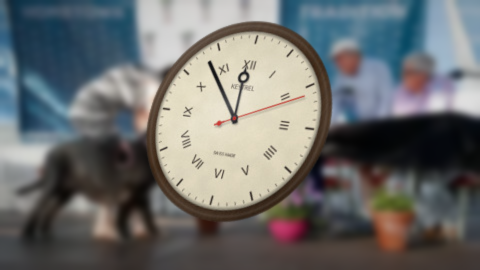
11:53:11
